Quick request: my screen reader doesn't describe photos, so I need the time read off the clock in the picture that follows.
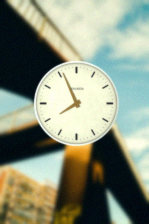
7:56
